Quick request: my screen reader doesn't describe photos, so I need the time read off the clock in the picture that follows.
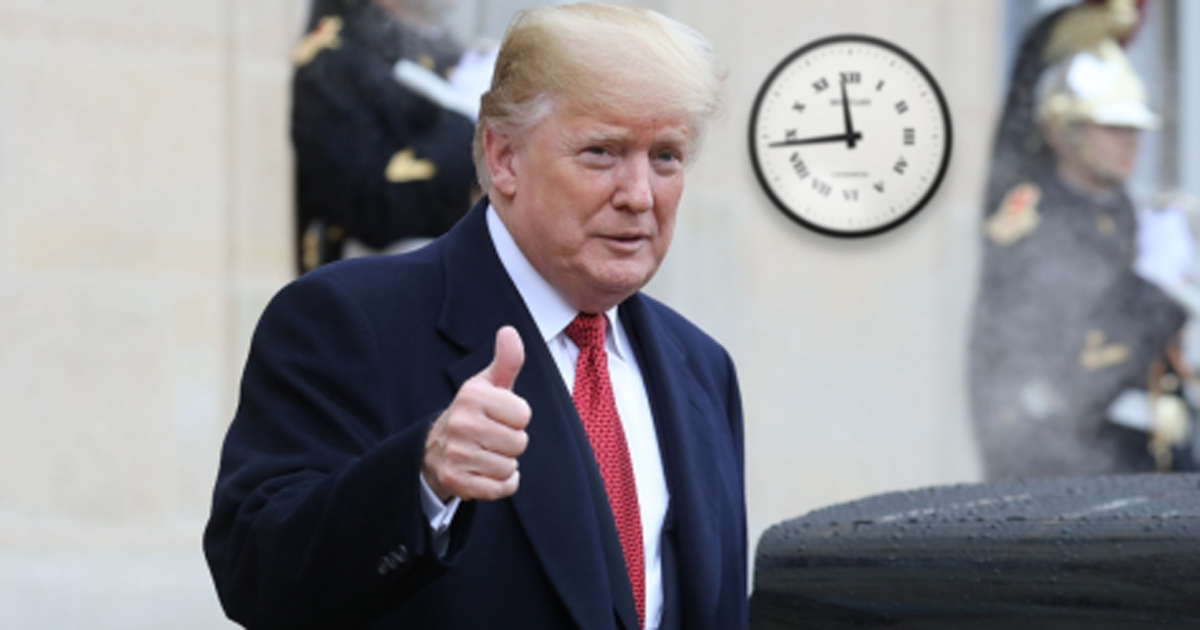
11:44
